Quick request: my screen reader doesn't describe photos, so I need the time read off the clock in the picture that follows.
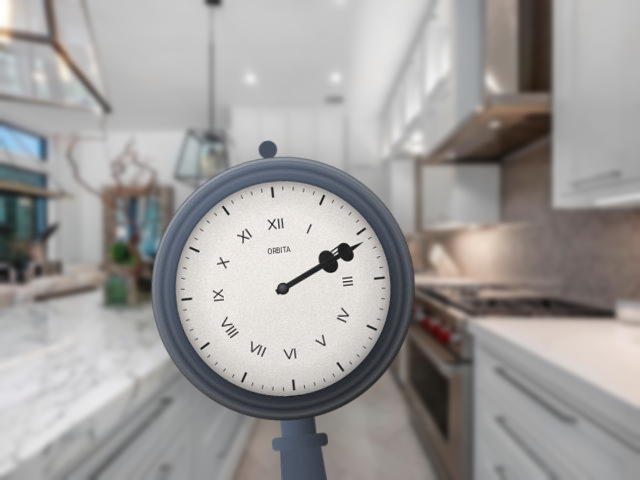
2:11
